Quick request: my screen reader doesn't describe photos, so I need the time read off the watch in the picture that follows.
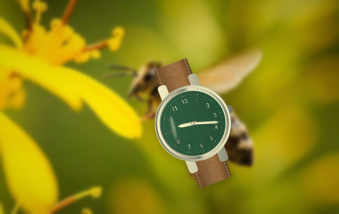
9:18
